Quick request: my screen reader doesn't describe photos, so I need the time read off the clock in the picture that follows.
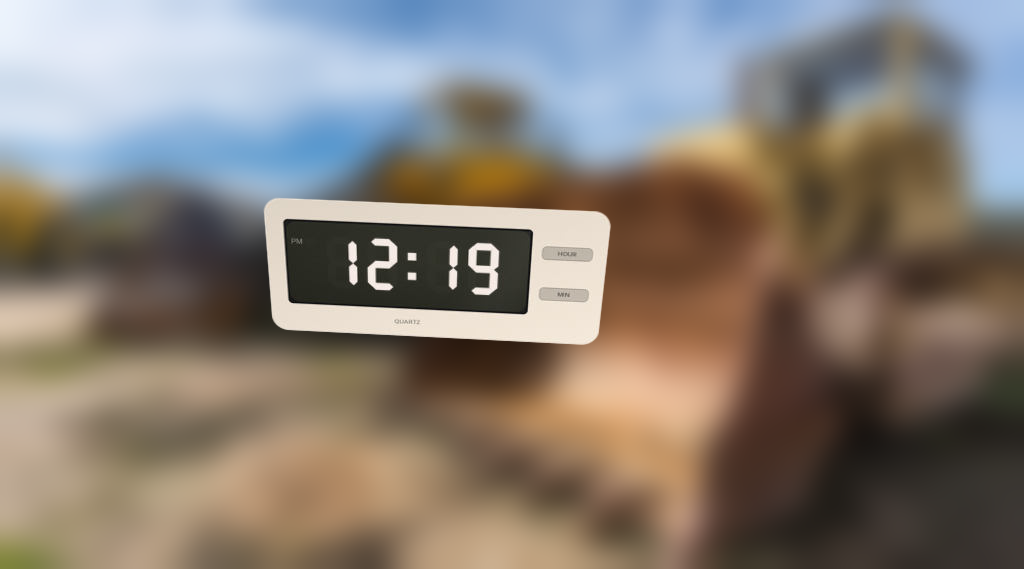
12:19
